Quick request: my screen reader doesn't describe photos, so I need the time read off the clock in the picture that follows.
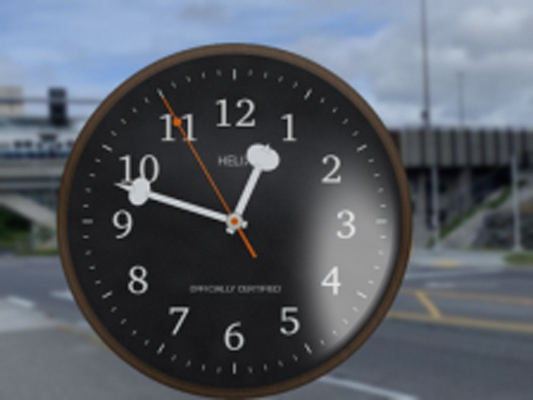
12:47:55
